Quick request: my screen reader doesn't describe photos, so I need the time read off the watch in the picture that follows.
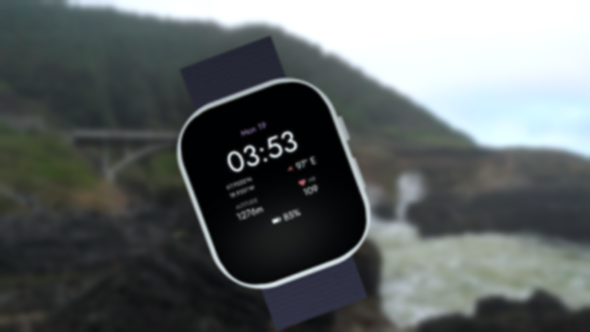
3:53
